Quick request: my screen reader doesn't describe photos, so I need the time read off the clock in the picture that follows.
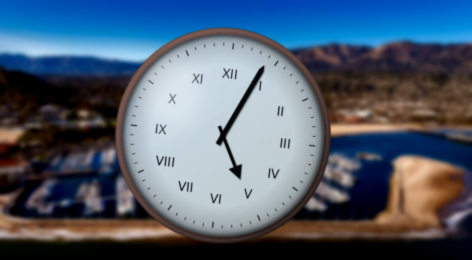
5:04
